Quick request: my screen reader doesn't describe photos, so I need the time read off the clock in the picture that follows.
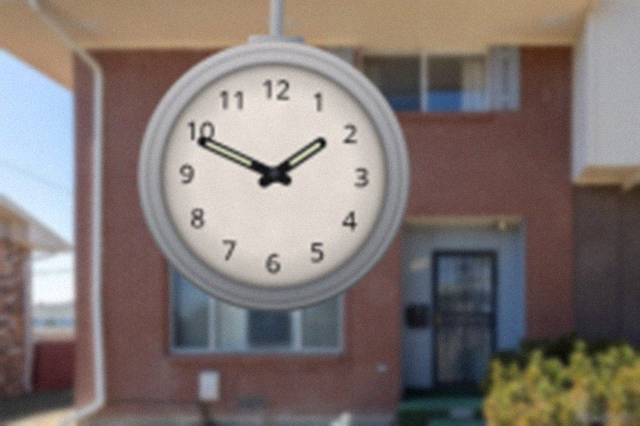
1:49
